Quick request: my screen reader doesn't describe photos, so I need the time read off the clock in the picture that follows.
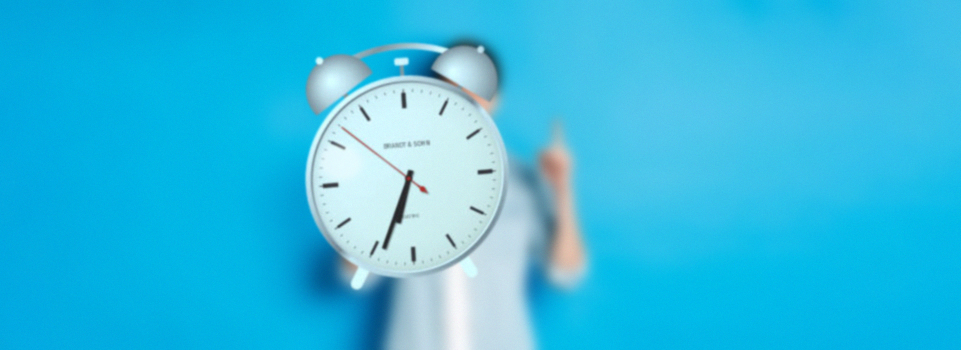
6:33:52
